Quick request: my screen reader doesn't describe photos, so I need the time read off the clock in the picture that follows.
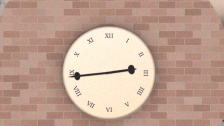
2:44
